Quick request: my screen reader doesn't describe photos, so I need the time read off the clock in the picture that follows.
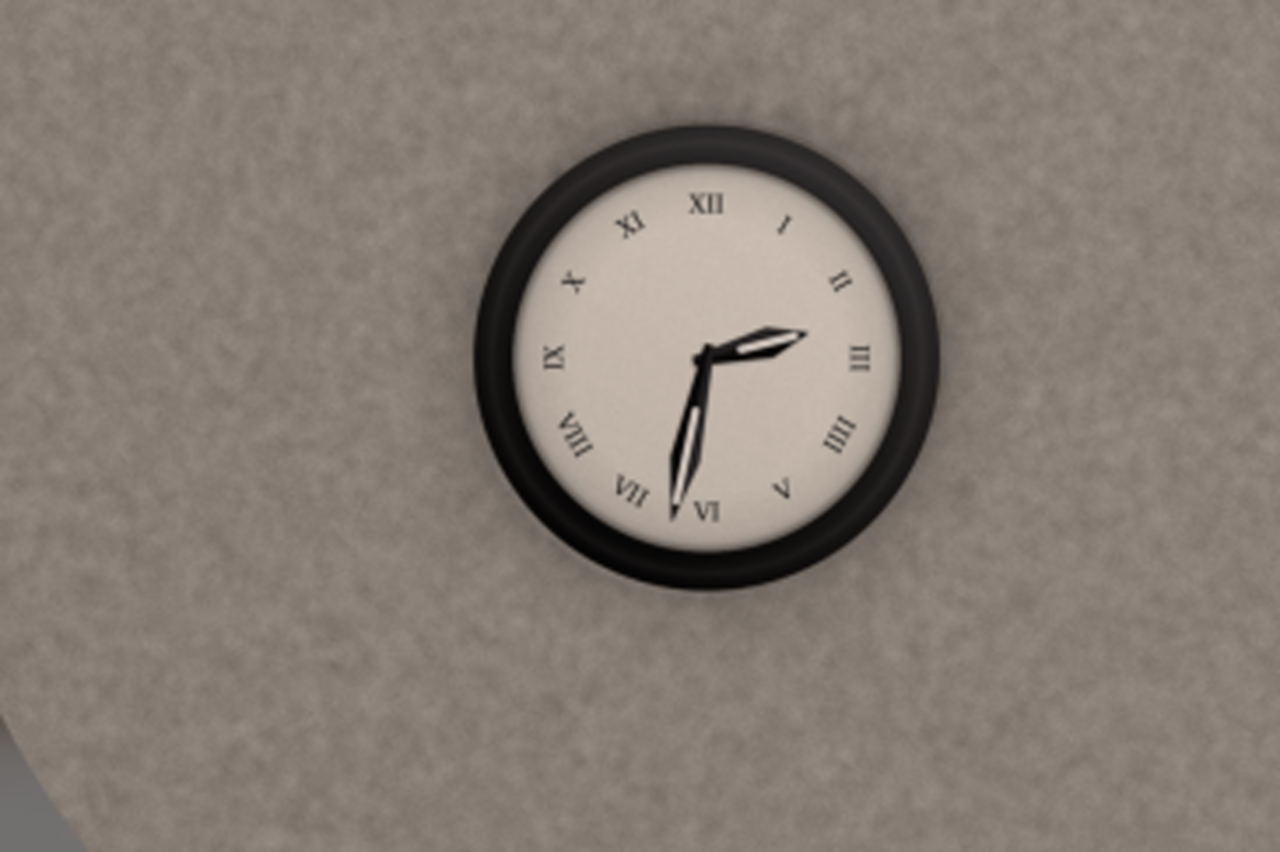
2:32
